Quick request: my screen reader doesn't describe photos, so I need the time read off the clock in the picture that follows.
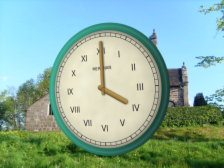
4:00
